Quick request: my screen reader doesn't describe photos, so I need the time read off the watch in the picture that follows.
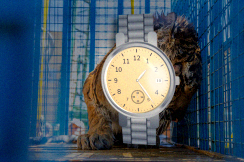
1:24
